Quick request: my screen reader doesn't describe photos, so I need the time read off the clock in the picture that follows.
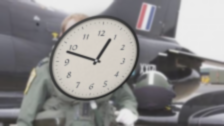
12:48
